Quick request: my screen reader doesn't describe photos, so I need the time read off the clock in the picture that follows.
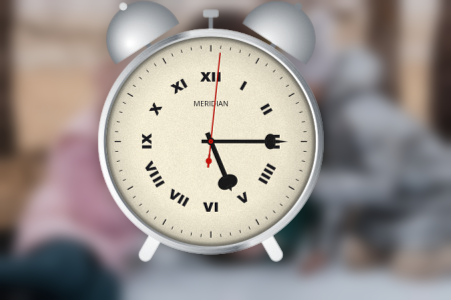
5:15:01
